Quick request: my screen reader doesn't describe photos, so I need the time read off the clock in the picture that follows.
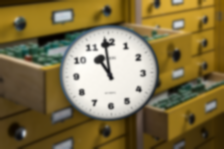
10:59
